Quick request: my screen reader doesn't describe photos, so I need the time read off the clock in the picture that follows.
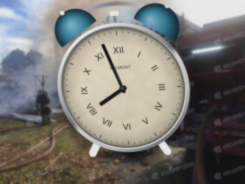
7:57
